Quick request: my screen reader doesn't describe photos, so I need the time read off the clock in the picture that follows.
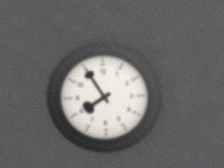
7:55
